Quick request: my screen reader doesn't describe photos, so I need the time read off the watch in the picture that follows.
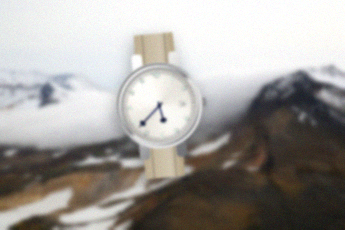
5:38
